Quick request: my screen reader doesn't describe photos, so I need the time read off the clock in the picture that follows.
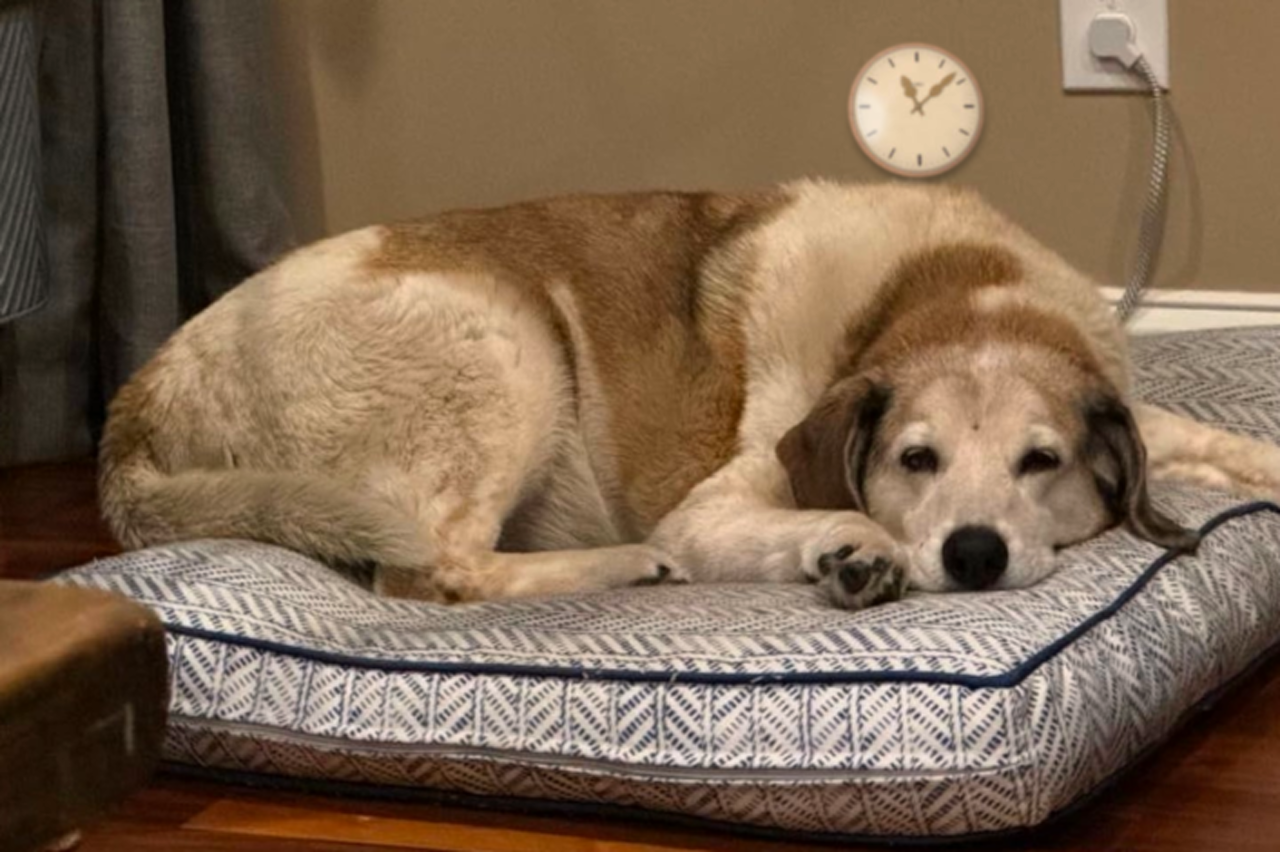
11:08
